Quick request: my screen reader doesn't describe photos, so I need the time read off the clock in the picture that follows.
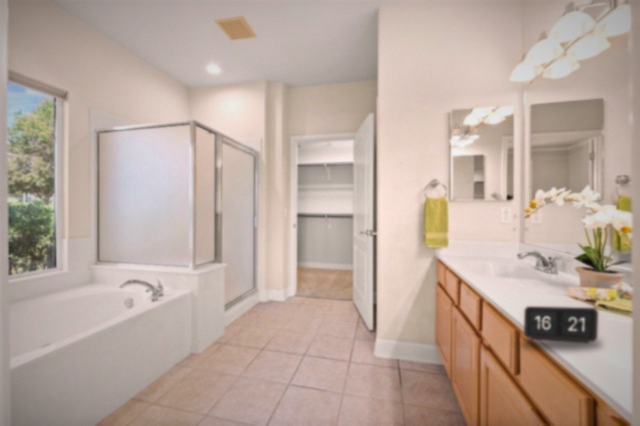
16:21
